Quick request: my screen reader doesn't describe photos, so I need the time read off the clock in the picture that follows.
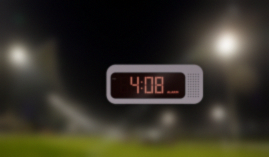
4:08
